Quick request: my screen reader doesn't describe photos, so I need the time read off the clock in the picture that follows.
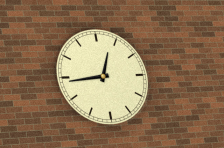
12:44
